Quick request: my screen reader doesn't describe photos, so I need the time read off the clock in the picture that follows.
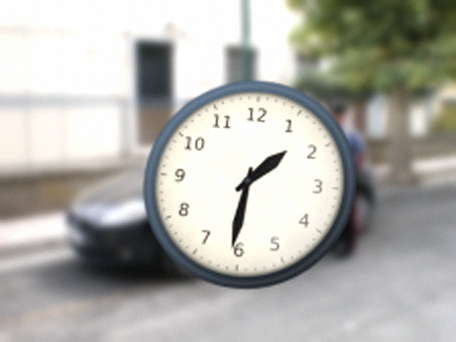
1:31
